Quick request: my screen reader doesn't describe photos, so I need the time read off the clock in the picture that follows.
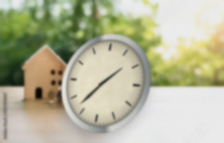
1:37
